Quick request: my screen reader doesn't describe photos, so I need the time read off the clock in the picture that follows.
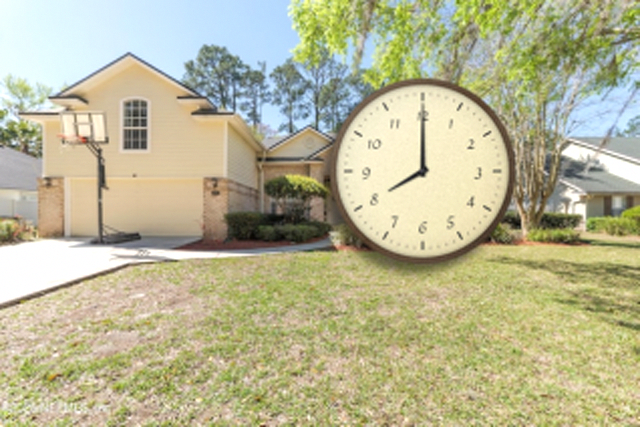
8:00
